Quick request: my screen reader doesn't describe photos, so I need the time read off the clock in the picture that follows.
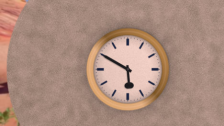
5:50
